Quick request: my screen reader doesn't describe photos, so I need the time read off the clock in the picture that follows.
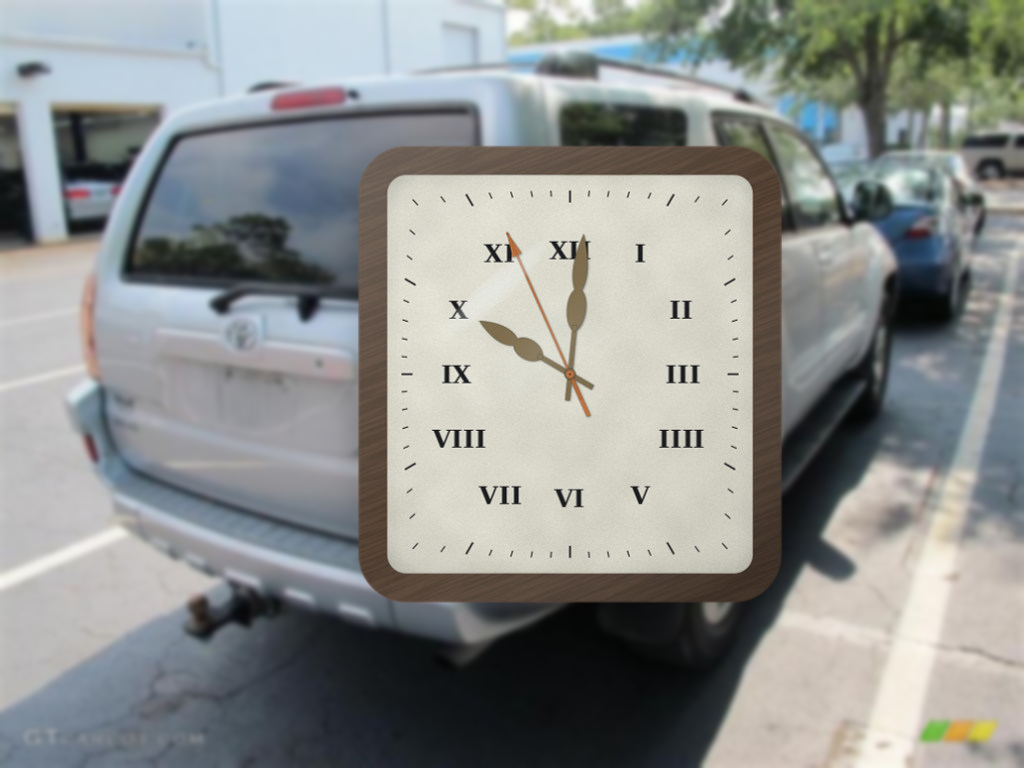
10:00:56
